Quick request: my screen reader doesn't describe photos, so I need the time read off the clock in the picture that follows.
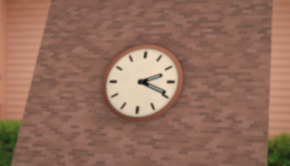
2:19
